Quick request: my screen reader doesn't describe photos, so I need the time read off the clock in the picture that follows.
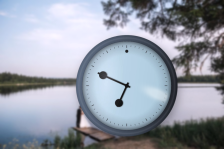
6:49
